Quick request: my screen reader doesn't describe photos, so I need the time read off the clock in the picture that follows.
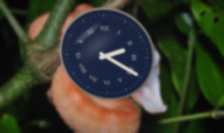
2:20
